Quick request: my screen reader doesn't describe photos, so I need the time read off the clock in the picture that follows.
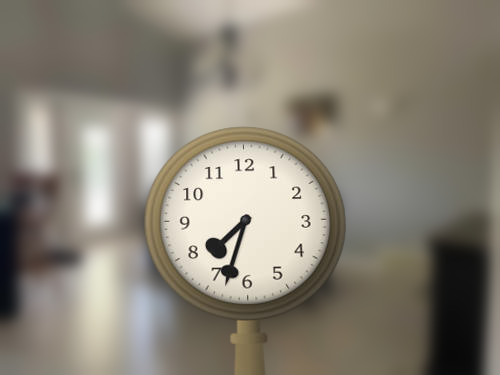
7:33
